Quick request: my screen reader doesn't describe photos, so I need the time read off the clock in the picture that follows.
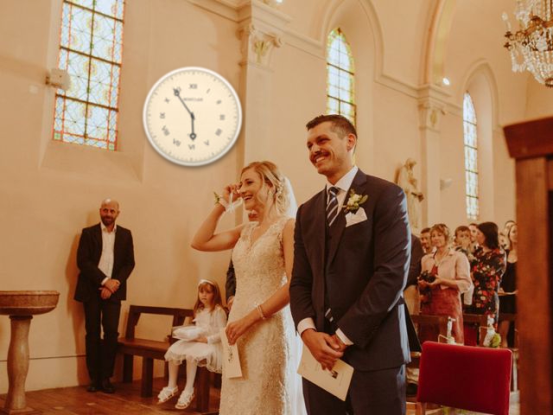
5:54
